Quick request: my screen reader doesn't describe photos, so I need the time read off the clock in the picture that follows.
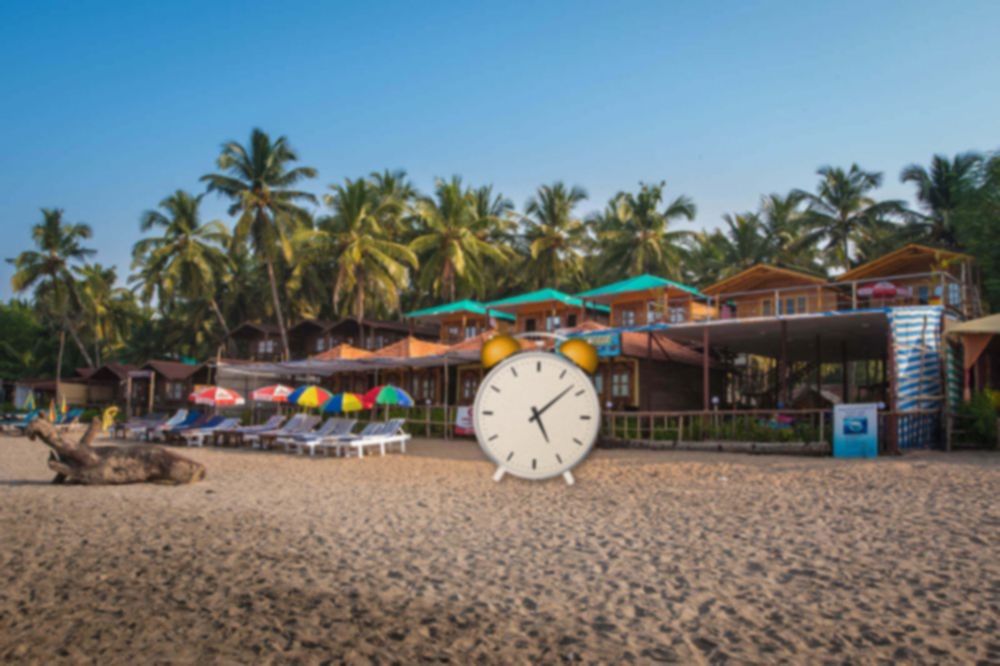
5:08
